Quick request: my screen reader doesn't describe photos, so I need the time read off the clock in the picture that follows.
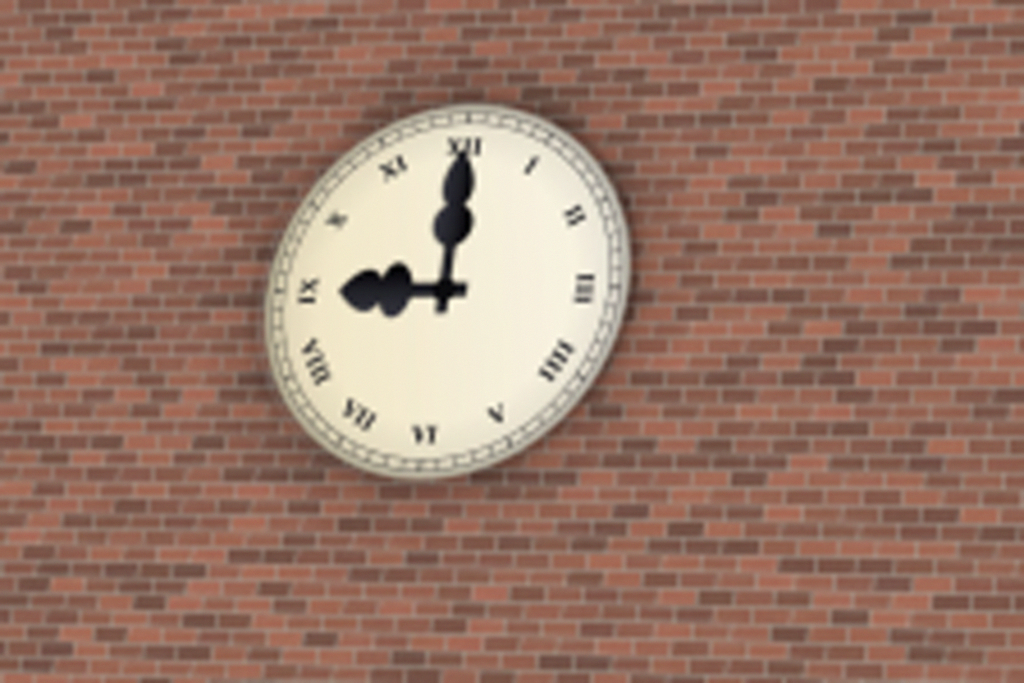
9:00
